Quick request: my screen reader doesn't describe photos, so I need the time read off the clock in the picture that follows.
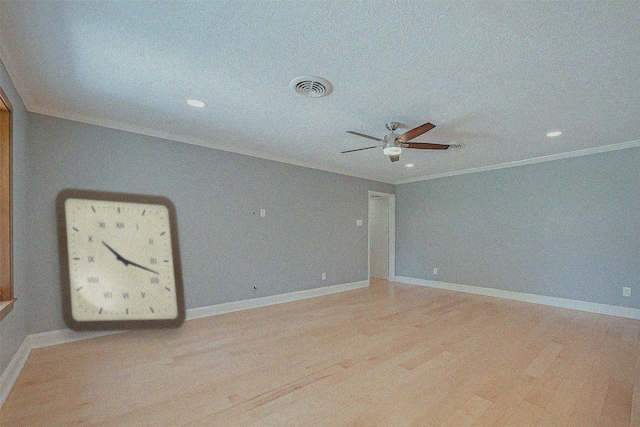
10:18
